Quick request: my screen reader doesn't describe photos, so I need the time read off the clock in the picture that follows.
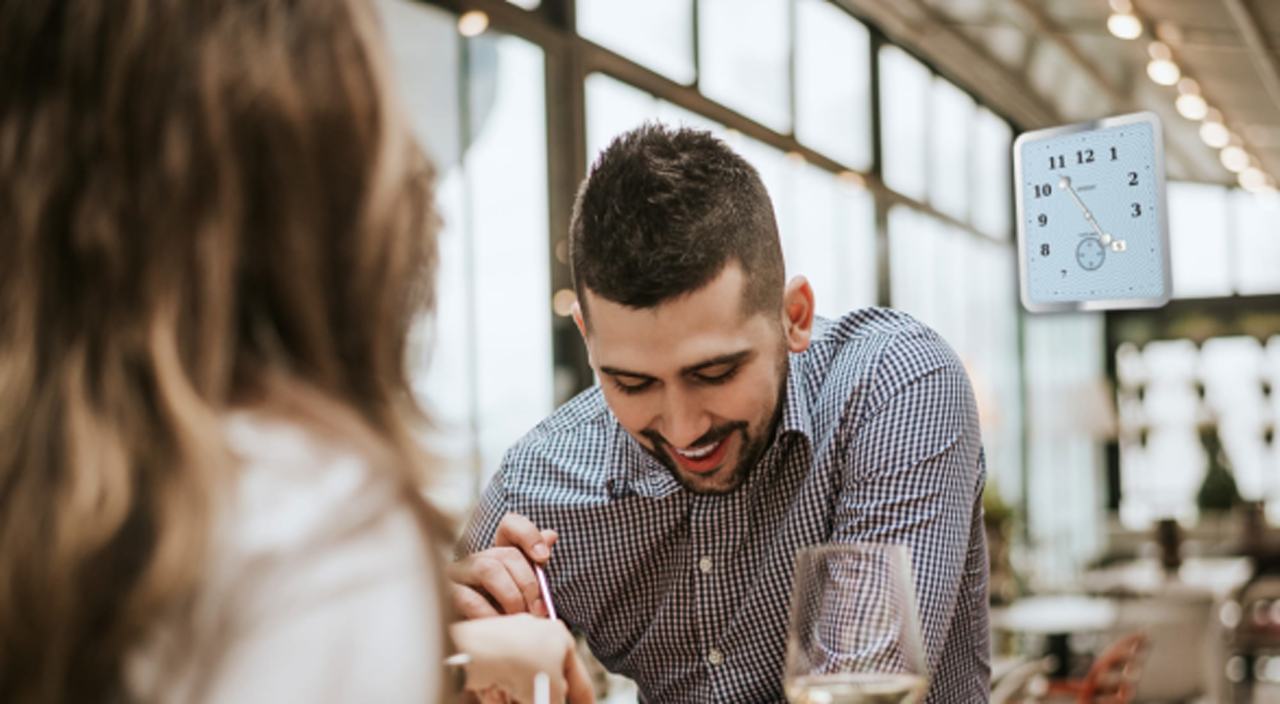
4:54
